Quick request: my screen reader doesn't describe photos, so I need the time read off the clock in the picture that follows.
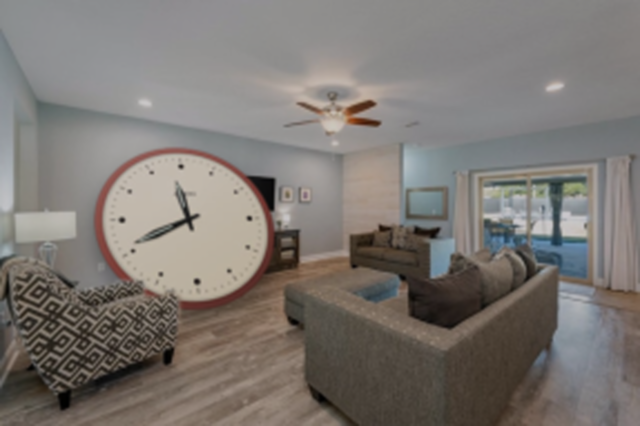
11:41
